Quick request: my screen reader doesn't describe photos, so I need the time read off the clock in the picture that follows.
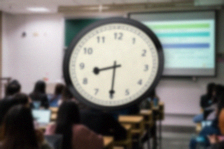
8:30
